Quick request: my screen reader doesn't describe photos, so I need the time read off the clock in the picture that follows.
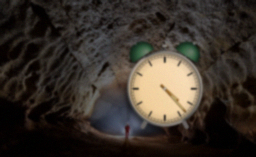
4:23
